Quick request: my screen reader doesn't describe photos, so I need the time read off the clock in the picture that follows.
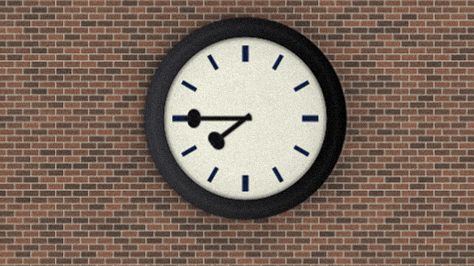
7:45
